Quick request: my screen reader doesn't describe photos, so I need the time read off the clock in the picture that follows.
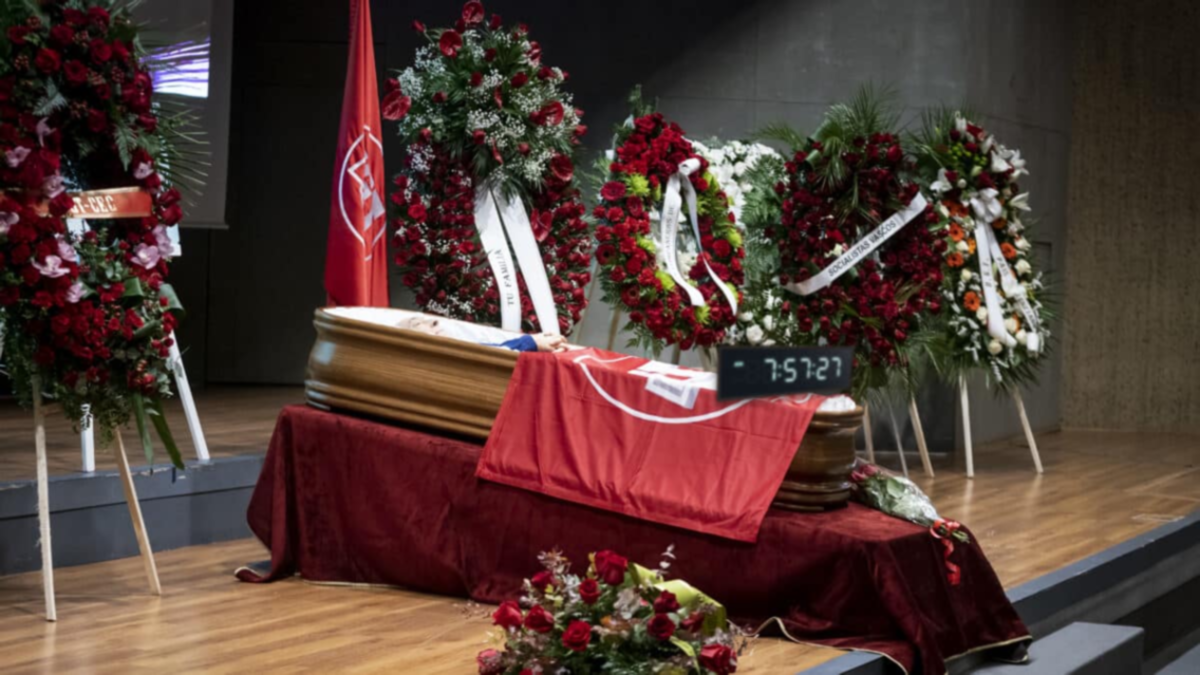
7:57:27
